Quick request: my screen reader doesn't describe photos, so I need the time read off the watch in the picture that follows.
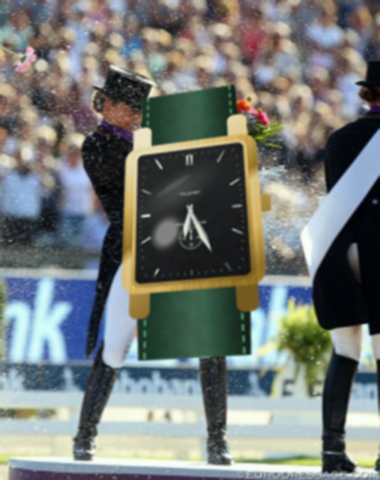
6:26
